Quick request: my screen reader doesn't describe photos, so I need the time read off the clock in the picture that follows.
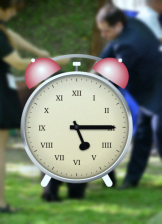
5:15
